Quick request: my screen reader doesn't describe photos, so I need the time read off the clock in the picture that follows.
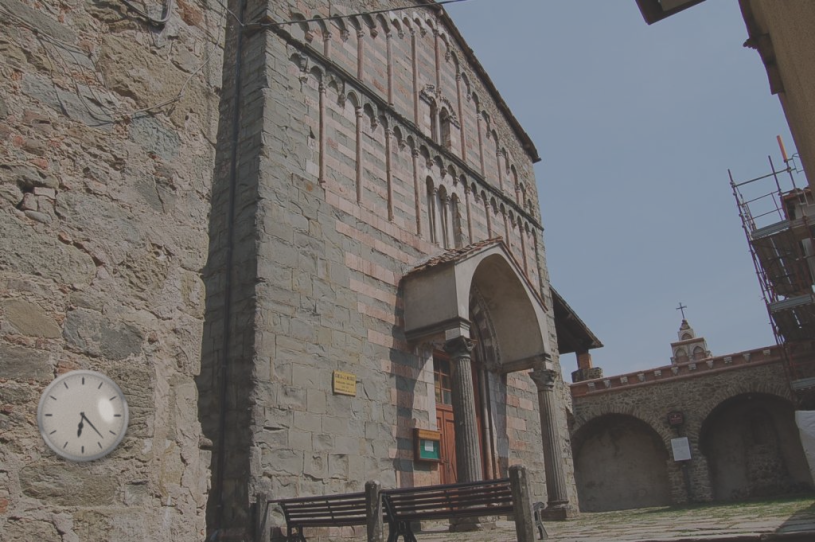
6:23
